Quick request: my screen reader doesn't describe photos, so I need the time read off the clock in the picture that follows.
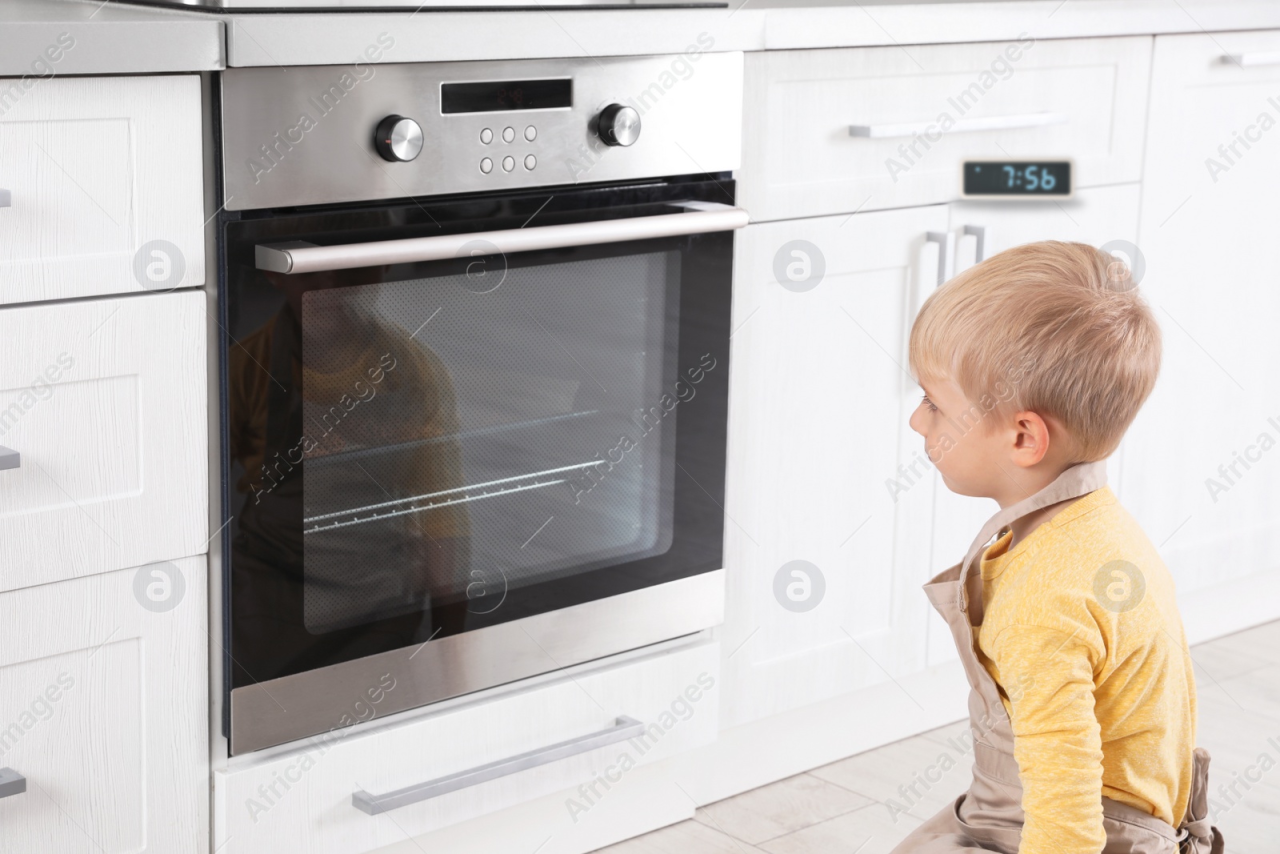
7:56
